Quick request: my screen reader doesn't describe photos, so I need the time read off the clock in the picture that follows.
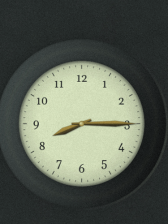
8:15
